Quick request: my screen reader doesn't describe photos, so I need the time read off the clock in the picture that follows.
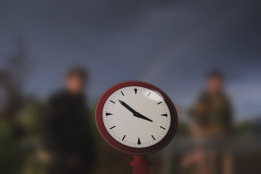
3:52
